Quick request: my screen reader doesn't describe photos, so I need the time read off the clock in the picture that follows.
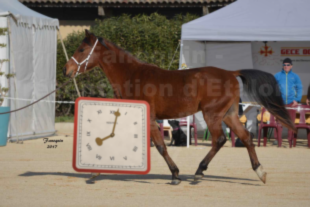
8:02
